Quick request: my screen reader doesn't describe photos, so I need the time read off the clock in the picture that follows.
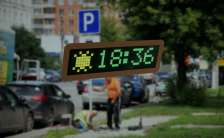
18:36
